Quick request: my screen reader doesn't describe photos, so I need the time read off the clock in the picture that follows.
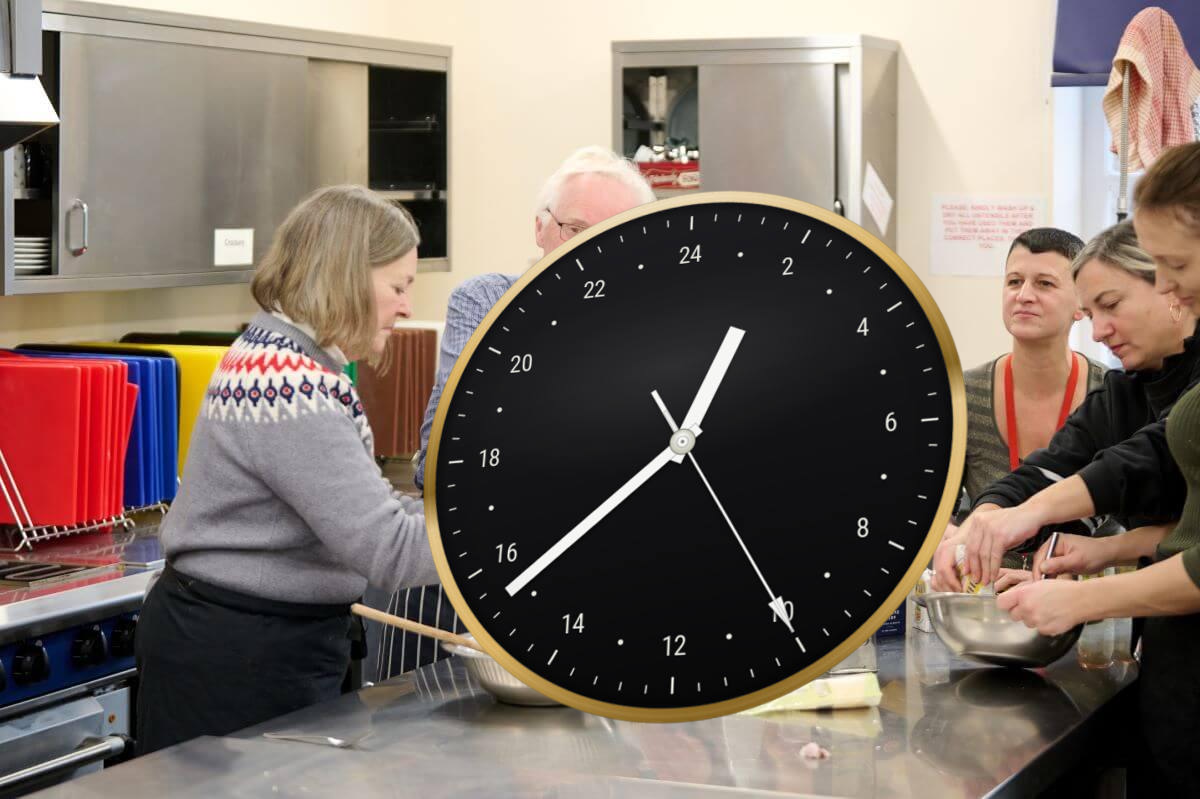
1:38:25
